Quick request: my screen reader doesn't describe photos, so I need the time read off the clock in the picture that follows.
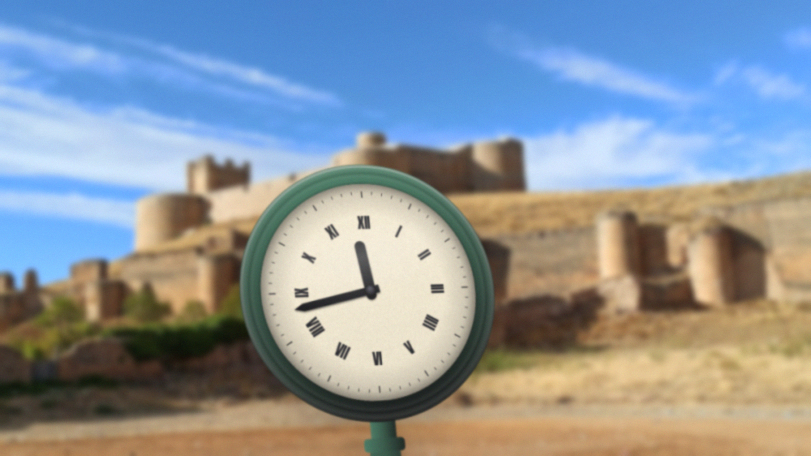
11:43
